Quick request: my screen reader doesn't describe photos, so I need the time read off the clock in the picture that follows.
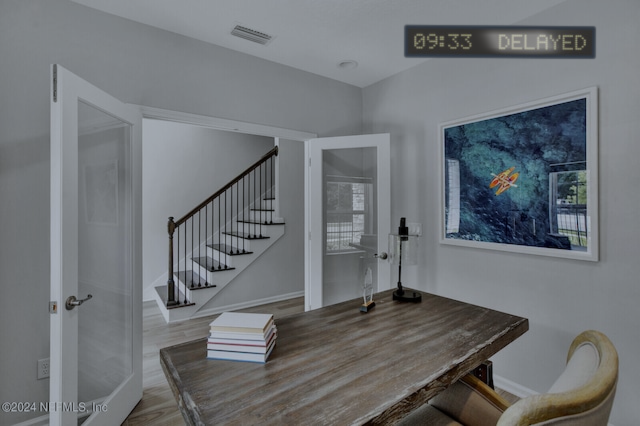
9:33
